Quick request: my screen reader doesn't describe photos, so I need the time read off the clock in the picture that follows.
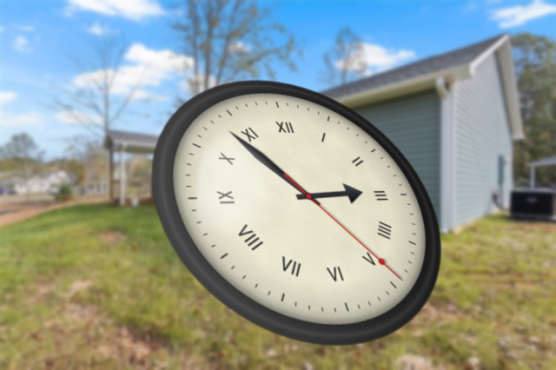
2:53:24
